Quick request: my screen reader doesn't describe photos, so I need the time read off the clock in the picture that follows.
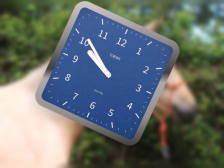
9:51
